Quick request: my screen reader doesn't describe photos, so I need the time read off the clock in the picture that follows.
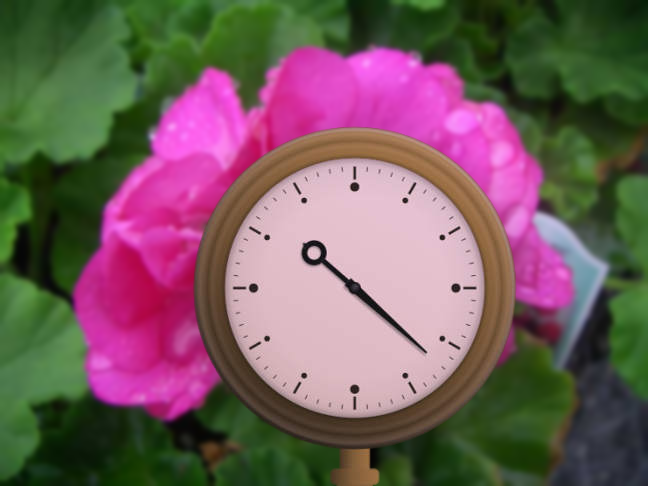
10:22
